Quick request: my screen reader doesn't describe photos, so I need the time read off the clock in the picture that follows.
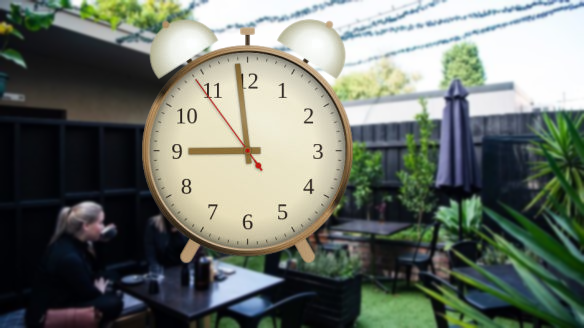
8:58:54
